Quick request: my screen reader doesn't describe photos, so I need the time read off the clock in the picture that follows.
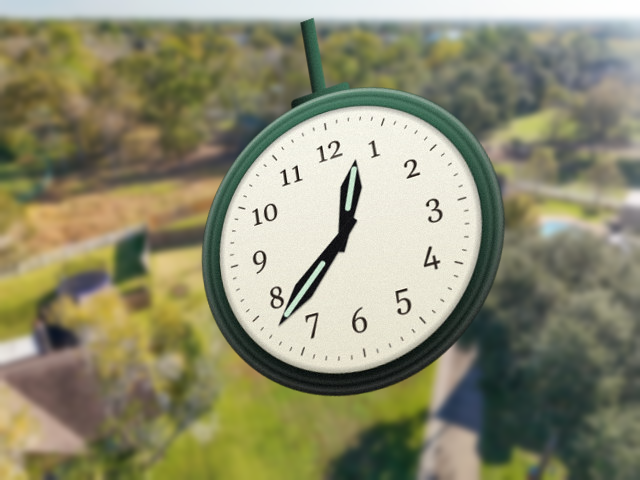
12:38
